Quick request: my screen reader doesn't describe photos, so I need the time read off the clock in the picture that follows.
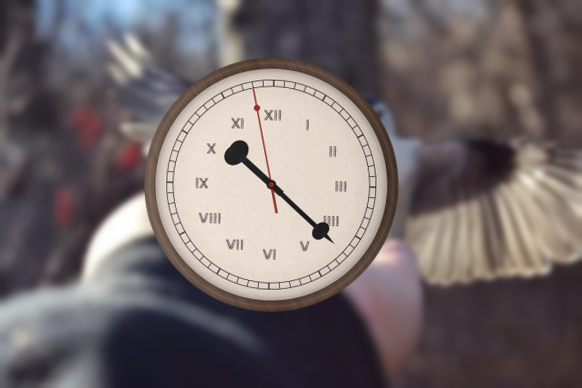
10:21:58
